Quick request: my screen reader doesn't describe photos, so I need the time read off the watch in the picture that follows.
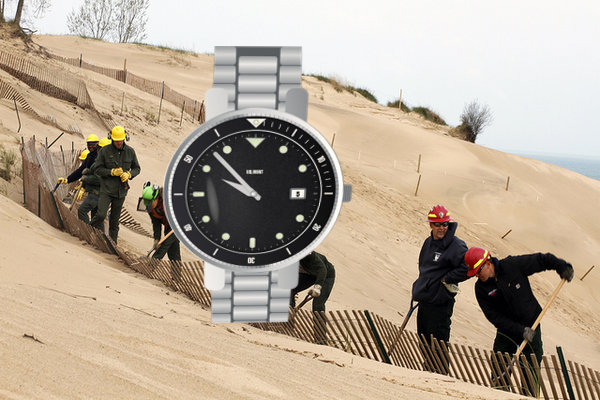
9:53
